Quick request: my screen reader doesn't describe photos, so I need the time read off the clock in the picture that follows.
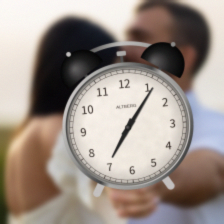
7:06
